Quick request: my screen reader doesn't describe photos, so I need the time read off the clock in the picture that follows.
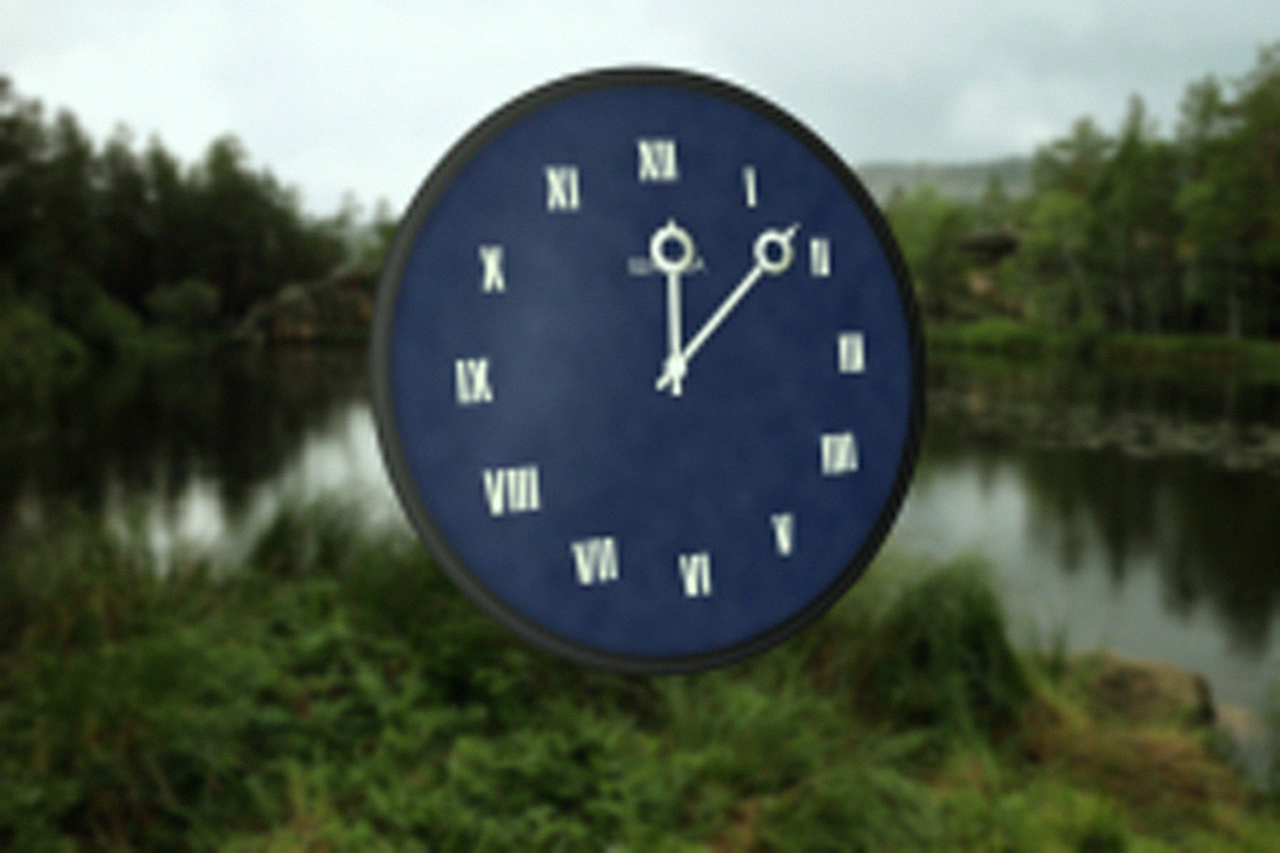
12:08
